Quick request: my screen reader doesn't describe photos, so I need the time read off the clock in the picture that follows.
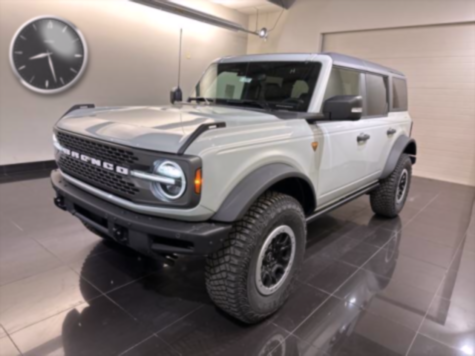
8:27
